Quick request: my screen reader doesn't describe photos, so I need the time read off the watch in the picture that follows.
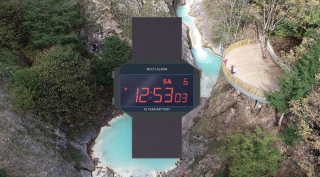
12:53:03
